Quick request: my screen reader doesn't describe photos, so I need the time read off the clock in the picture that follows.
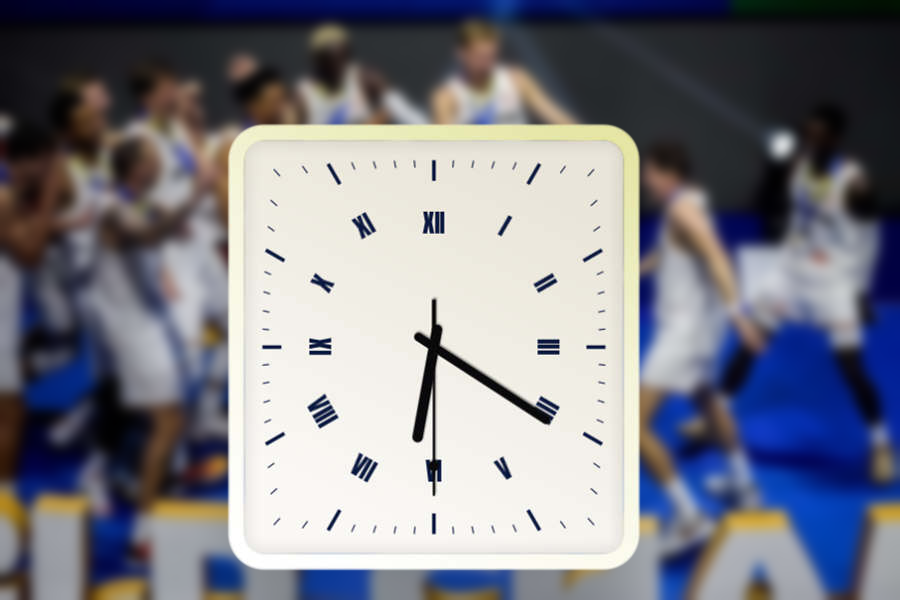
6:20:30
